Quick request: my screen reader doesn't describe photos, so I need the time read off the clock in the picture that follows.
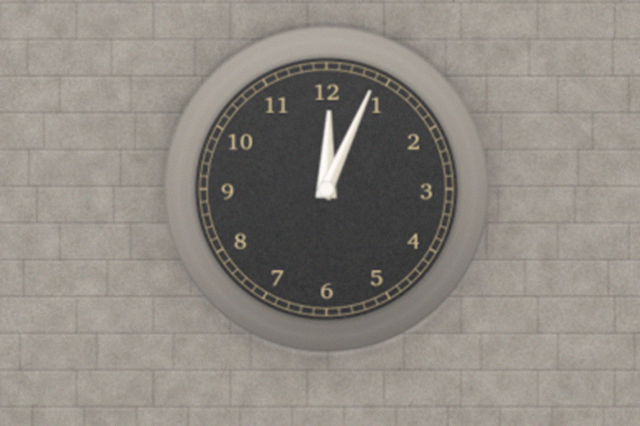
12:04
